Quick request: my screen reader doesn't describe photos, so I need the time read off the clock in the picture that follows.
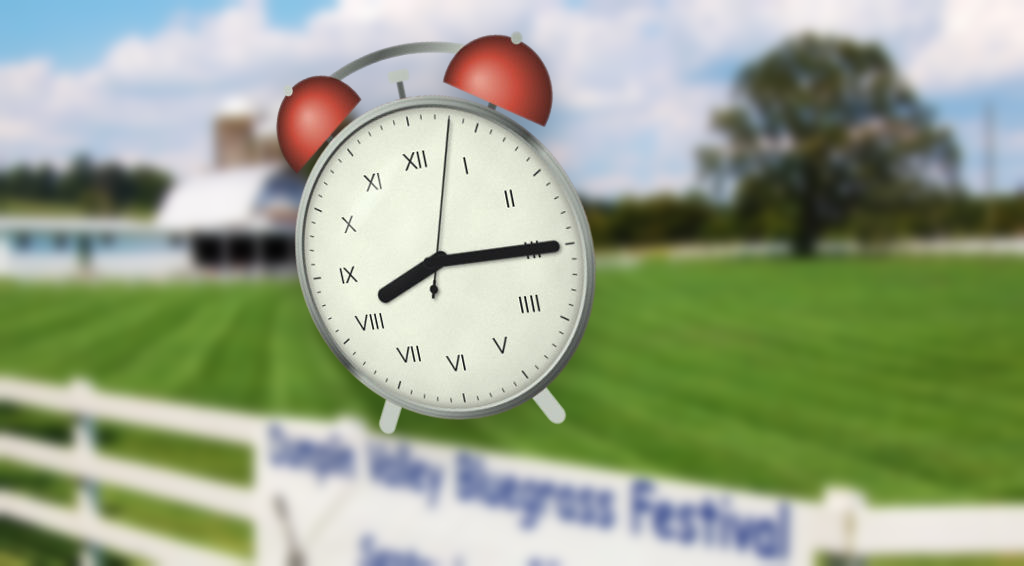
8:15:03
